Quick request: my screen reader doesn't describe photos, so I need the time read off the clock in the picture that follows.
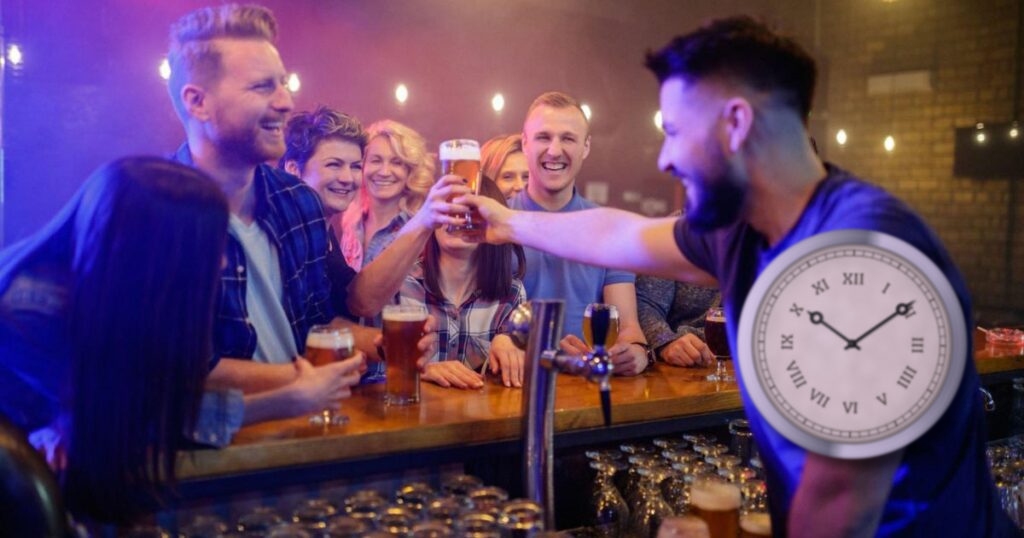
10:09
